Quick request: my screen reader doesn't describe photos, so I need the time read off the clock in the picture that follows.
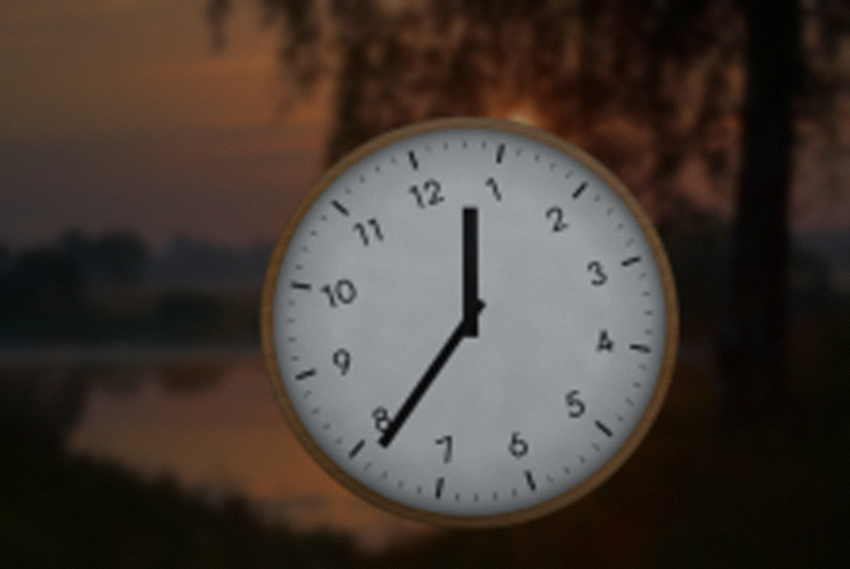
12:39
